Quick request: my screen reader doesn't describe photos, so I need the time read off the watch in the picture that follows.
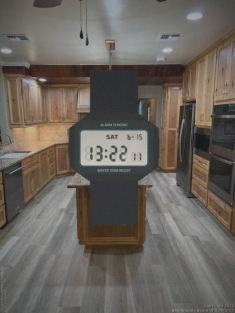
13:22:11
